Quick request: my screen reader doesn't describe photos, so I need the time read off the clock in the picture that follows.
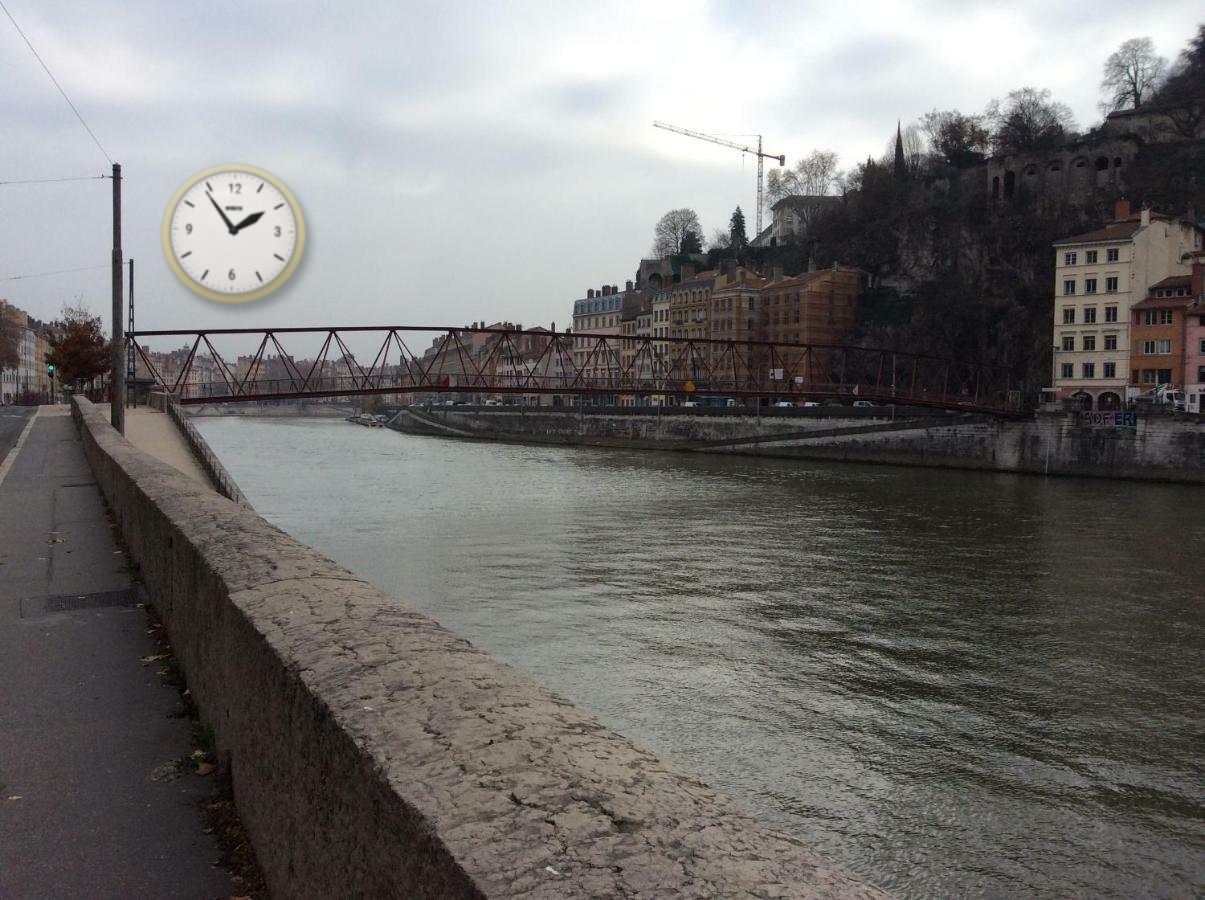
1:54
